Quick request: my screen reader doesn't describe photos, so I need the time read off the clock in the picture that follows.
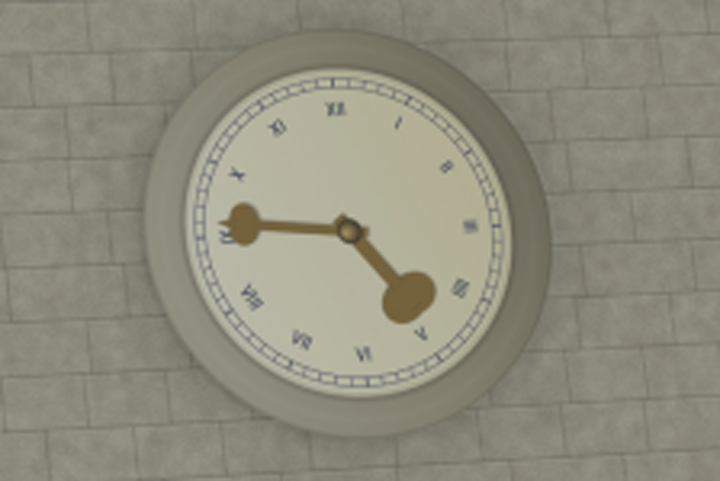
4:46
